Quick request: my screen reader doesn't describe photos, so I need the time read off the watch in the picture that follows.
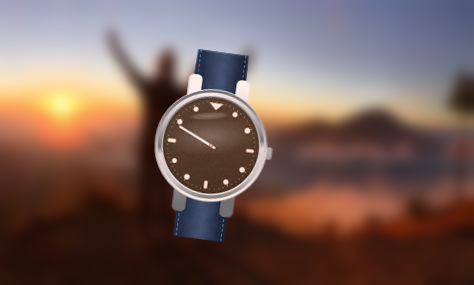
9:49
